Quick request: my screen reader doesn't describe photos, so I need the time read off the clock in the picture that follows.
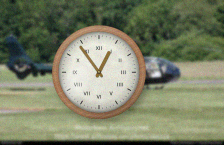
12:54
